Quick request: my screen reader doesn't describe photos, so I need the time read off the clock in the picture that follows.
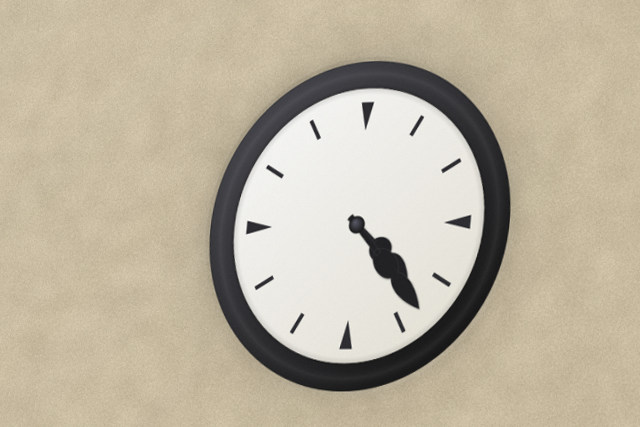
4:23
